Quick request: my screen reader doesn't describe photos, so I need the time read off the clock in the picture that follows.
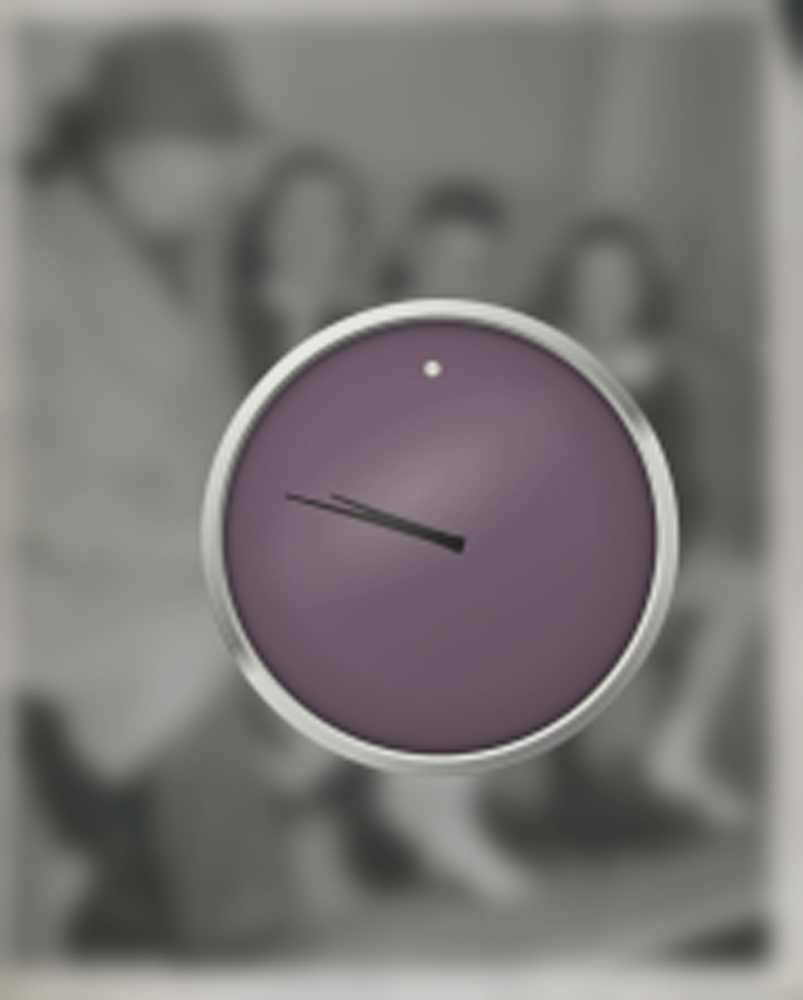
9:48
